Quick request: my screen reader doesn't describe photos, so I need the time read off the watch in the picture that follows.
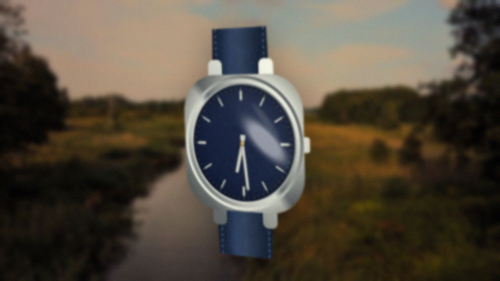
6:29
